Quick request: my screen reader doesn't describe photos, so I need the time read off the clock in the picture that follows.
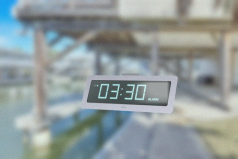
3:30
